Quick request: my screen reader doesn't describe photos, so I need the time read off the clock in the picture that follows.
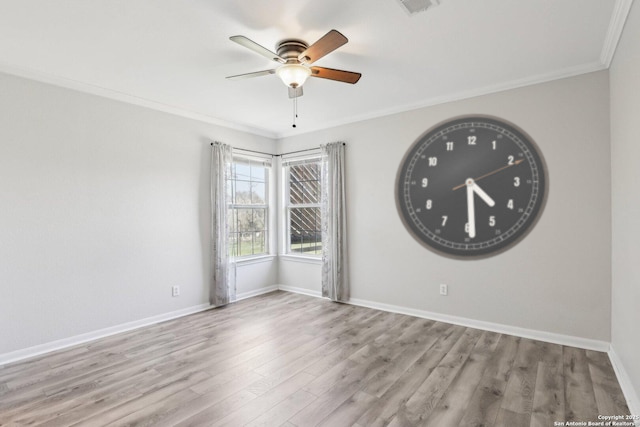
4:29:11
